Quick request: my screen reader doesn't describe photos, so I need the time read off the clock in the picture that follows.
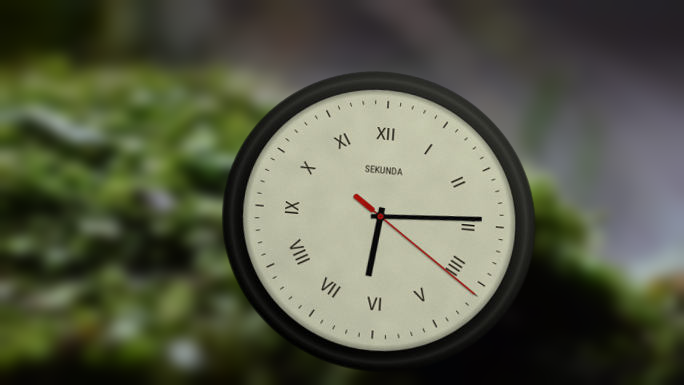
6:14:21
